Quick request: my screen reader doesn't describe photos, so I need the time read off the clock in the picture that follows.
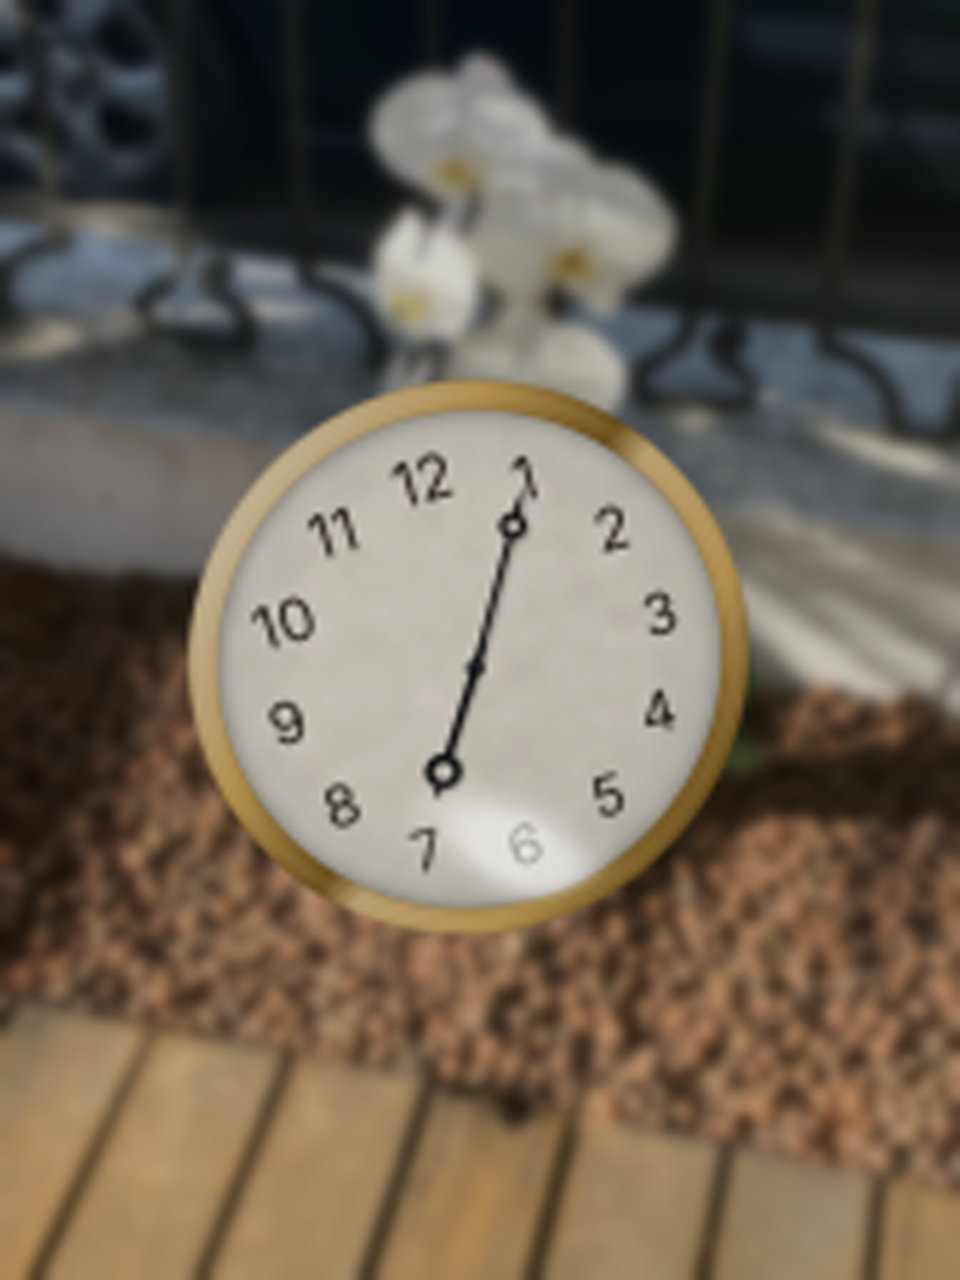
7:05
